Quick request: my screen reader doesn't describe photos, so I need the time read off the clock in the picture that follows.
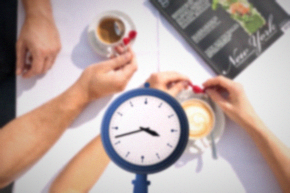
3:42
